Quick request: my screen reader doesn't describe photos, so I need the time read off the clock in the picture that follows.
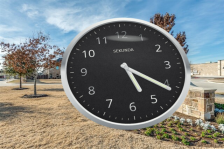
5:21
